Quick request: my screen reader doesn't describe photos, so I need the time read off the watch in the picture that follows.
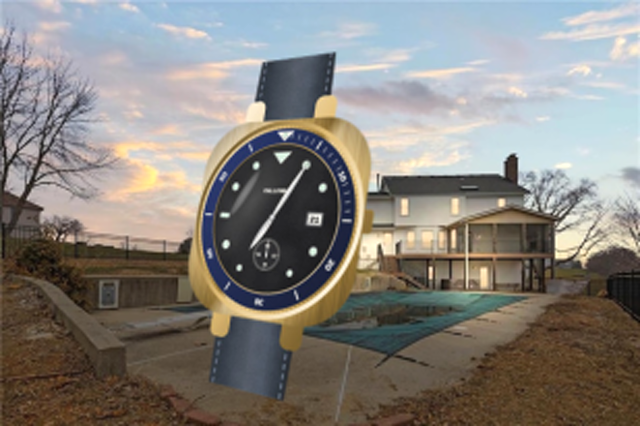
7:05
